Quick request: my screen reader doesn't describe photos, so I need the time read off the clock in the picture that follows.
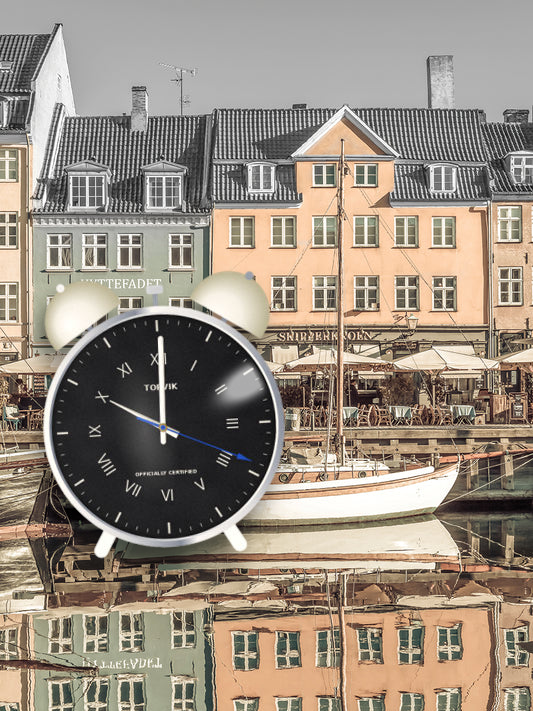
10:00:19
